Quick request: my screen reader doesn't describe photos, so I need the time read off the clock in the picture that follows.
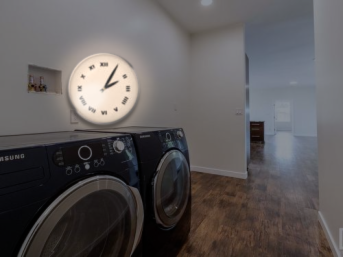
2:05
